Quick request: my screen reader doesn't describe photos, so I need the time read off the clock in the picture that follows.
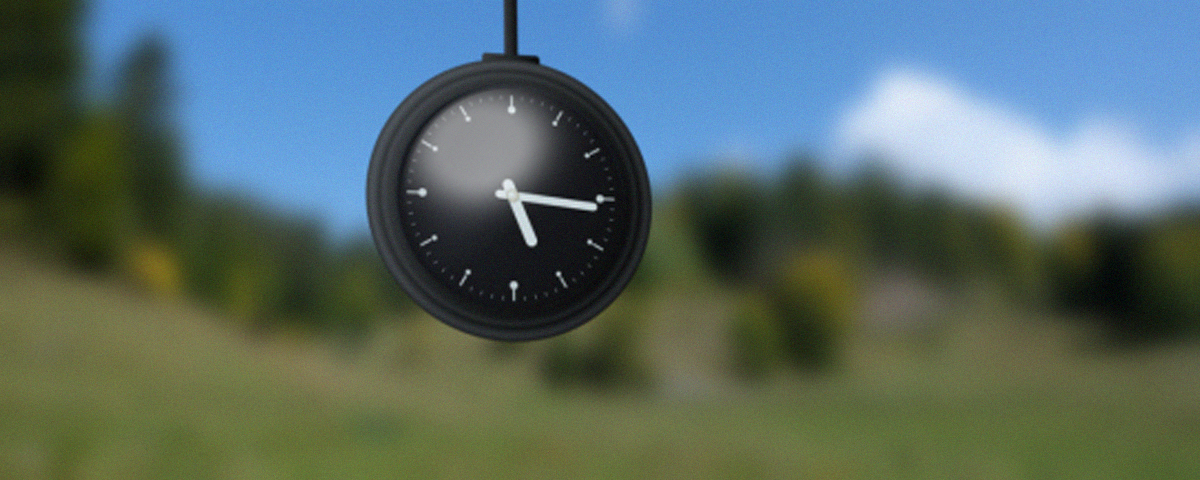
5:16
